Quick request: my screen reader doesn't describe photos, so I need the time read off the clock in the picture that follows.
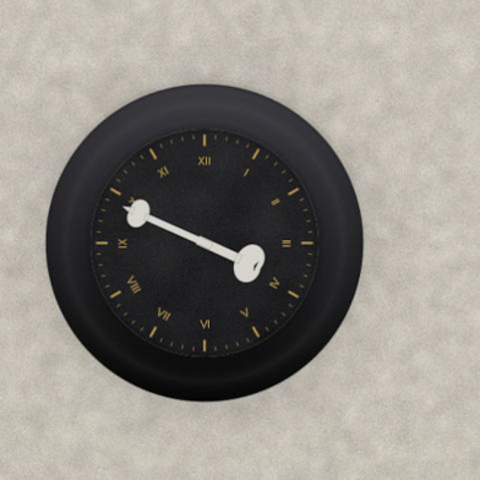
3:49
